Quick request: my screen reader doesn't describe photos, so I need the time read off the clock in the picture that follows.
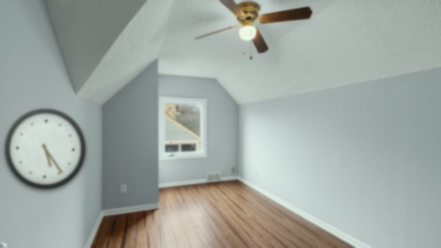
5:24
